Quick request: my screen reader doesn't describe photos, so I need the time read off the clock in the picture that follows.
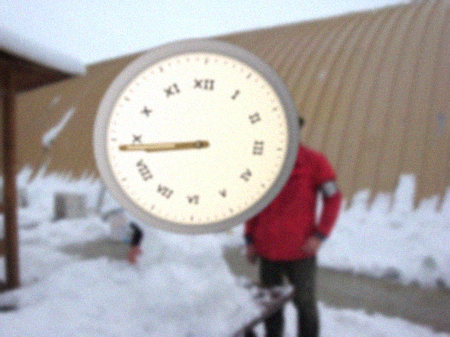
8:44
